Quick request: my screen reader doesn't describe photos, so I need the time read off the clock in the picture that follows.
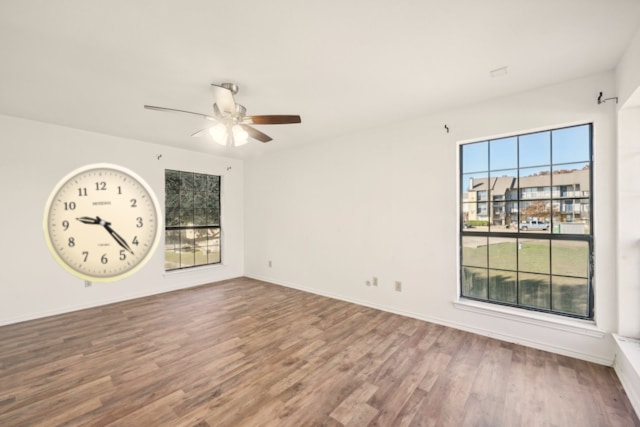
9:23
